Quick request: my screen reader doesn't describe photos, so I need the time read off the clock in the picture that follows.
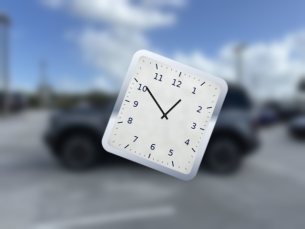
12:51
